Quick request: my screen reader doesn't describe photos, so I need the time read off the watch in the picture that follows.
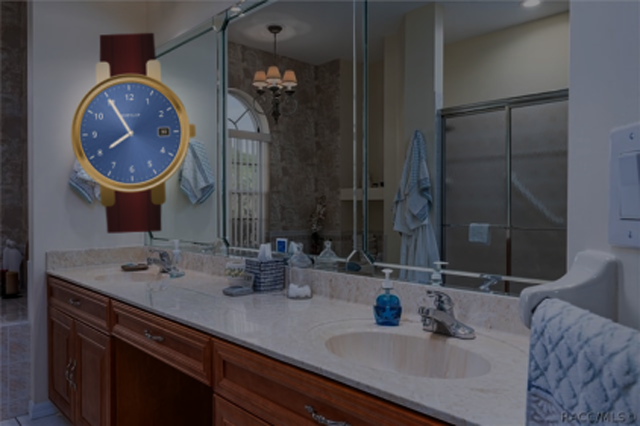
7:55
